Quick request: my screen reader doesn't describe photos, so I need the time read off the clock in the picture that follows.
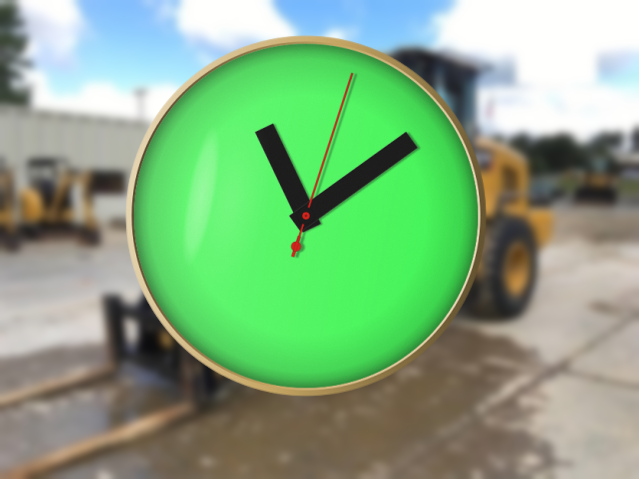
11:09:03
